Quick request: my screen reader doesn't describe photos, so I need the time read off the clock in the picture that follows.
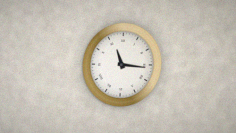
11:16
